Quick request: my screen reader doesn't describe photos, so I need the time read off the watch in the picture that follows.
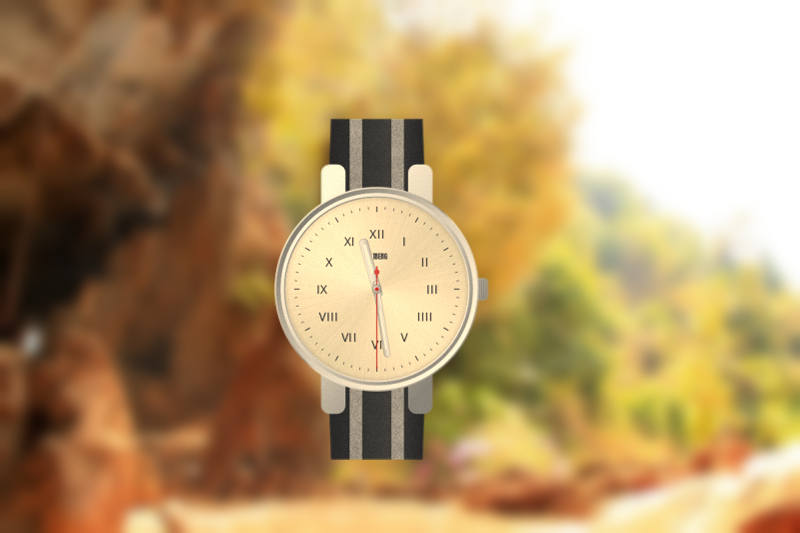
11:28:30
